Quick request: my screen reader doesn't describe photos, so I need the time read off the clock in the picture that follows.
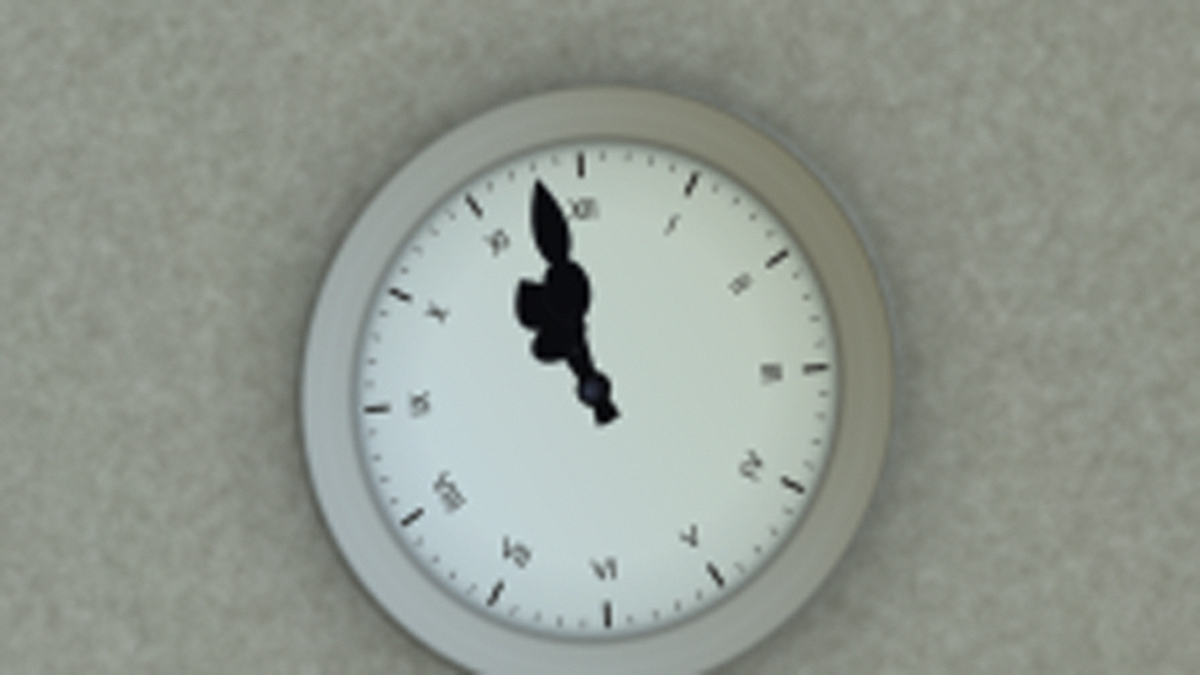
10:58
